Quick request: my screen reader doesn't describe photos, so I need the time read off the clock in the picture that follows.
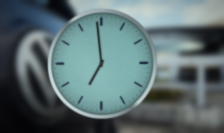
6:59
